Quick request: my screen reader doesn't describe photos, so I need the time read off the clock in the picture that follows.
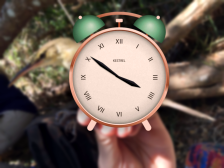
3:51
